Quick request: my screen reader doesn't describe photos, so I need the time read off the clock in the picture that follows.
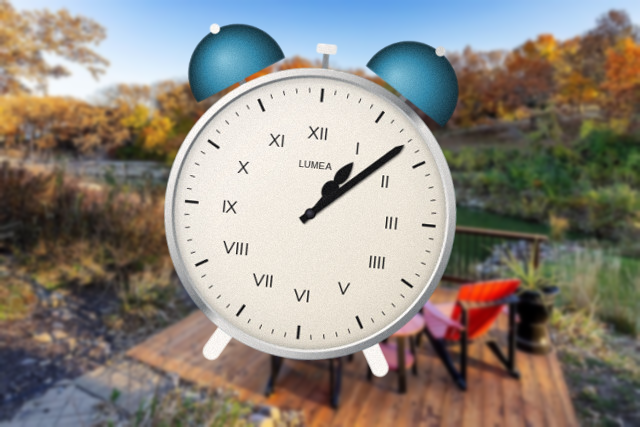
1:08
